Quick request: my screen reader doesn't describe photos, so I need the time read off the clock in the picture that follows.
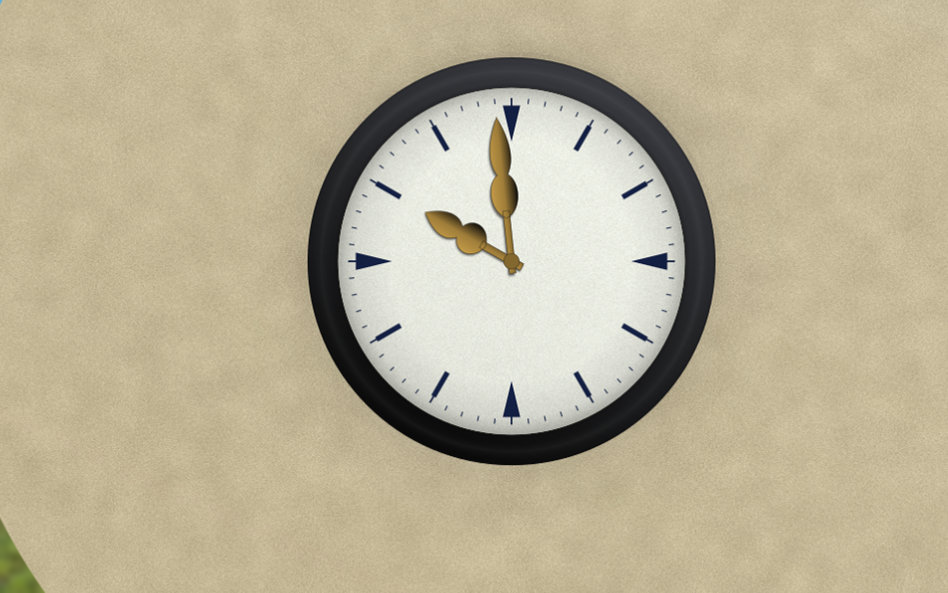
9:59
